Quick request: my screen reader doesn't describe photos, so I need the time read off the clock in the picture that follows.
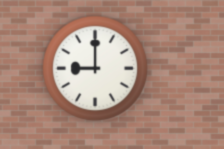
9:00
